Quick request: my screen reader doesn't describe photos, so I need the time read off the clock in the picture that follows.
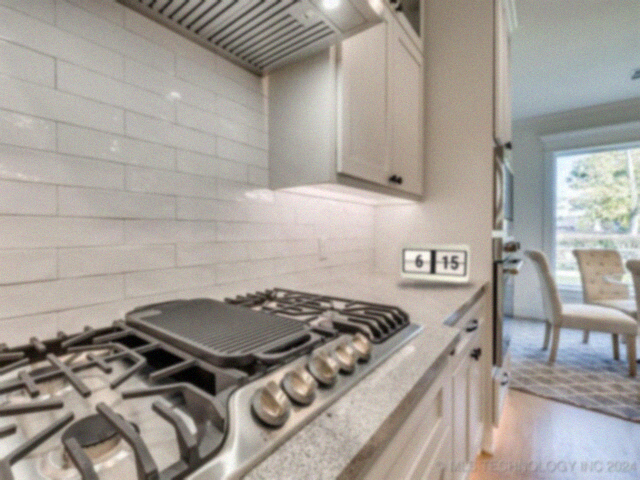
6:15
